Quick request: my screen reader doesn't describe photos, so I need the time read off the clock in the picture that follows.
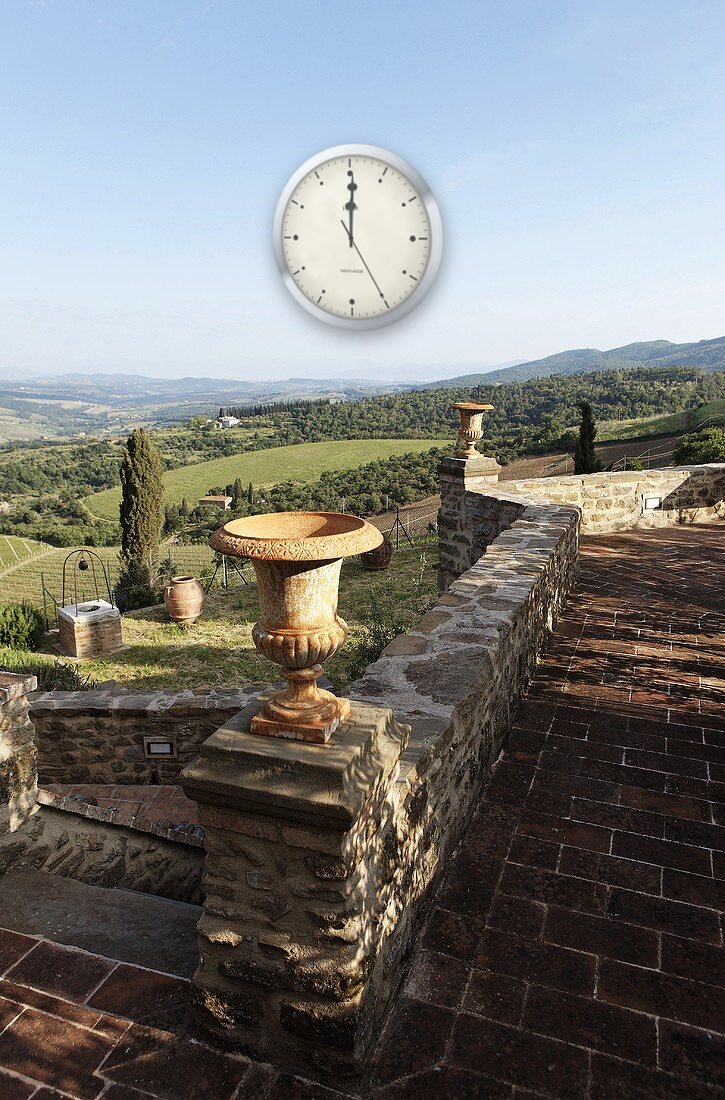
12:00:25
